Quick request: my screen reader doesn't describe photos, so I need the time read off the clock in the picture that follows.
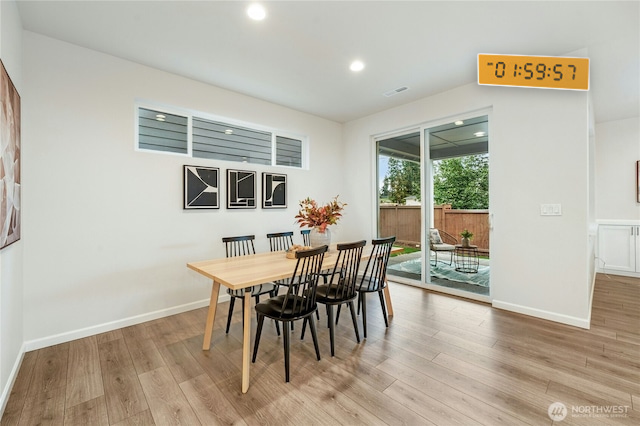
1:59:57
